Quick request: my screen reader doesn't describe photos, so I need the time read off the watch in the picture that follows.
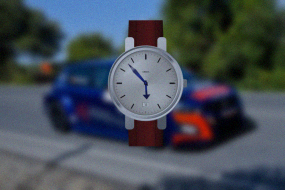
5:53
